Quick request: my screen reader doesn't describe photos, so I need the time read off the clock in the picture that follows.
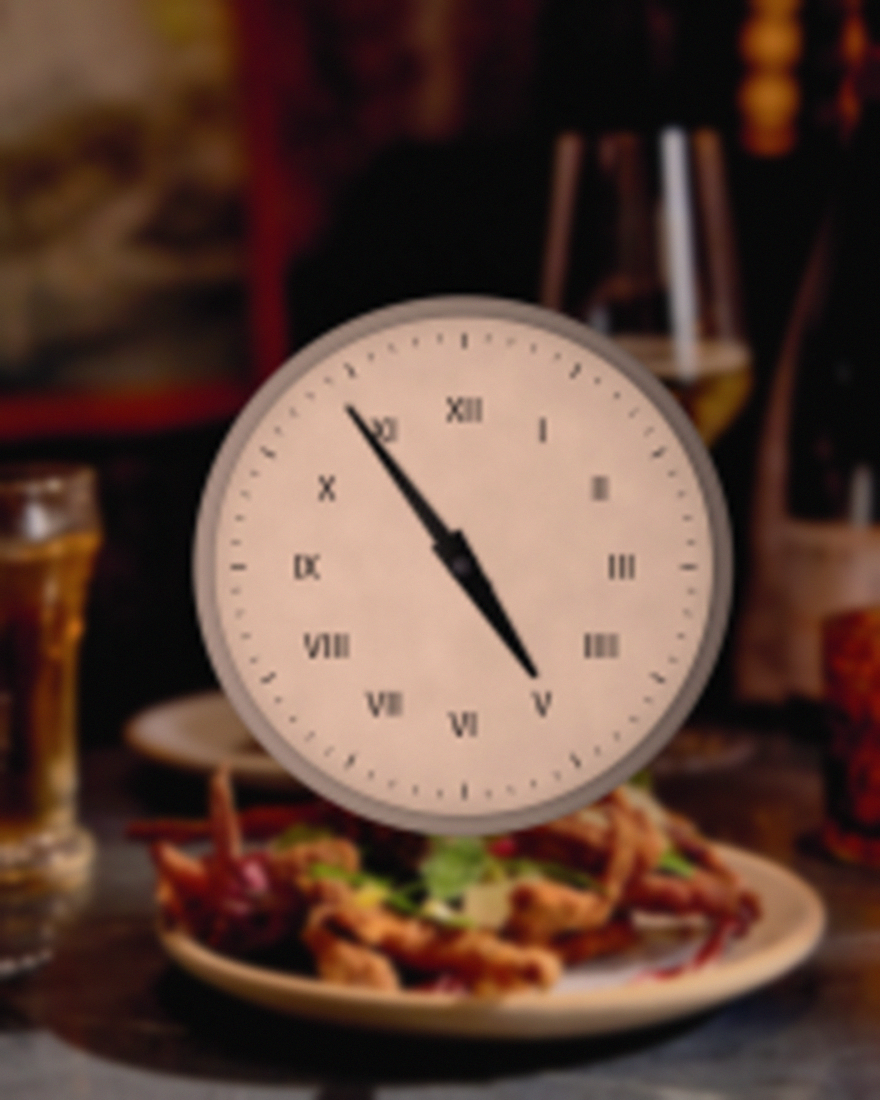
4:54
